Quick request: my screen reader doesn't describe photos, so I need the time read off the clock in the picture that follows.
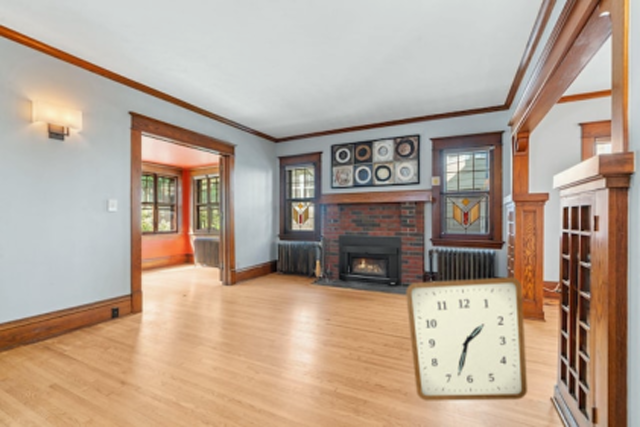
1:33
